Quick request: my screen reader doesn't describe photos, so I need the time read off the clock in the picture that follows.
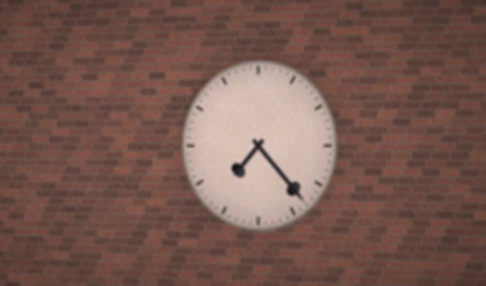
7:23
